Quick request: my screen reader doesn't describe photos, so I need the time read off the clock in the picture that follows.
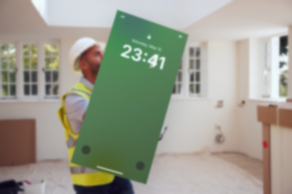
23:41
